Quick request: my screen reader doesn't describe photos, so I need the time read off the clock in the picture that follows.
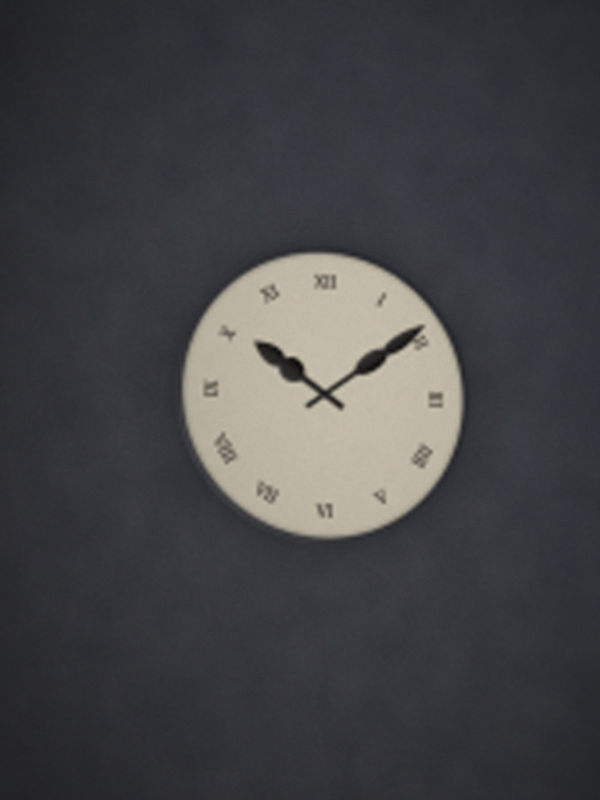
10:09
